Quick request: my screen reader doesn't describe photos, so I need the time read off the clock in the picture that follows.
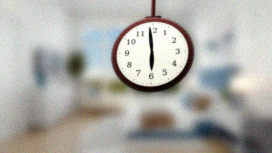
5:59
